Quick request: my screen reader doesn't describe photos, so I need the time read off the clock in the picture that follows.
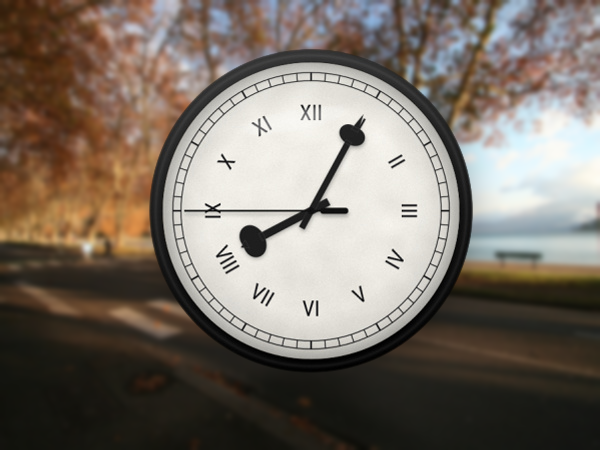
8:04:45
